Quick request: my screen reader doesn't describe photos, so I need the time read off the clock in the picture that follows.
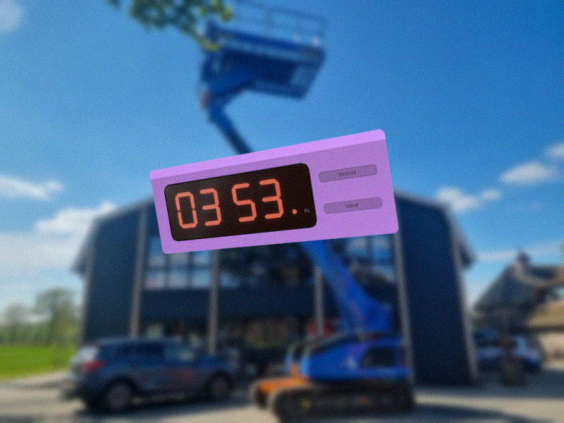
3:53
